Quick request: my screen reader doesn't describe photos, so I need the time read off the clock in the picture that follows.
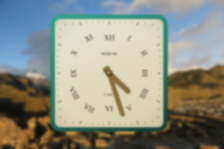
4:27
